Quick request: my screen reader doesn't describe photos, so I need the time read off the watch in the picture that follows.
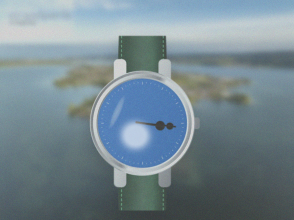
3:16
